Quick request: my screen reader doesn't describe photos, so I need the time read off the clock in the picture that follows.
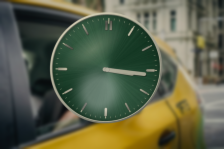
3:16
